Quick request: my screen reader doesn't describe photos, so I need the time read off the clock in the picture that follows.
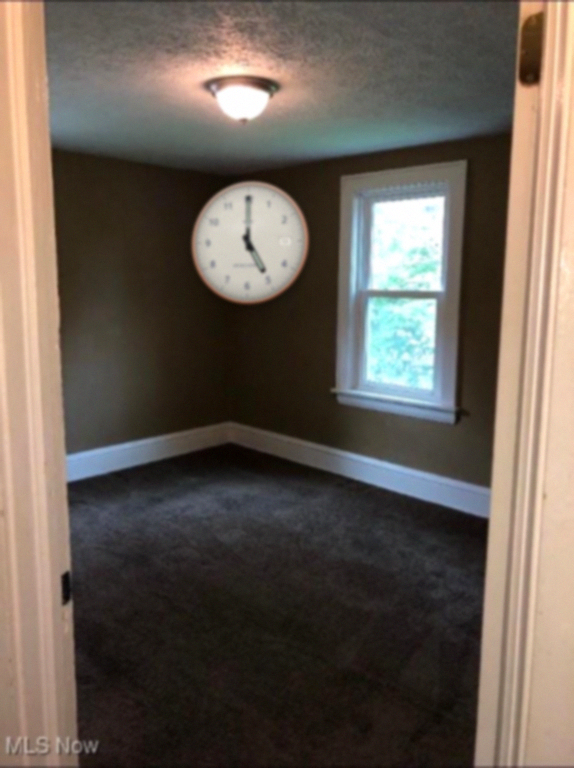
5:00
